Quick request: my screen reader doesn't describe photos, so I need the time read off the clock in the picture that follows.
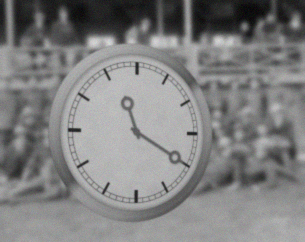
11:20
